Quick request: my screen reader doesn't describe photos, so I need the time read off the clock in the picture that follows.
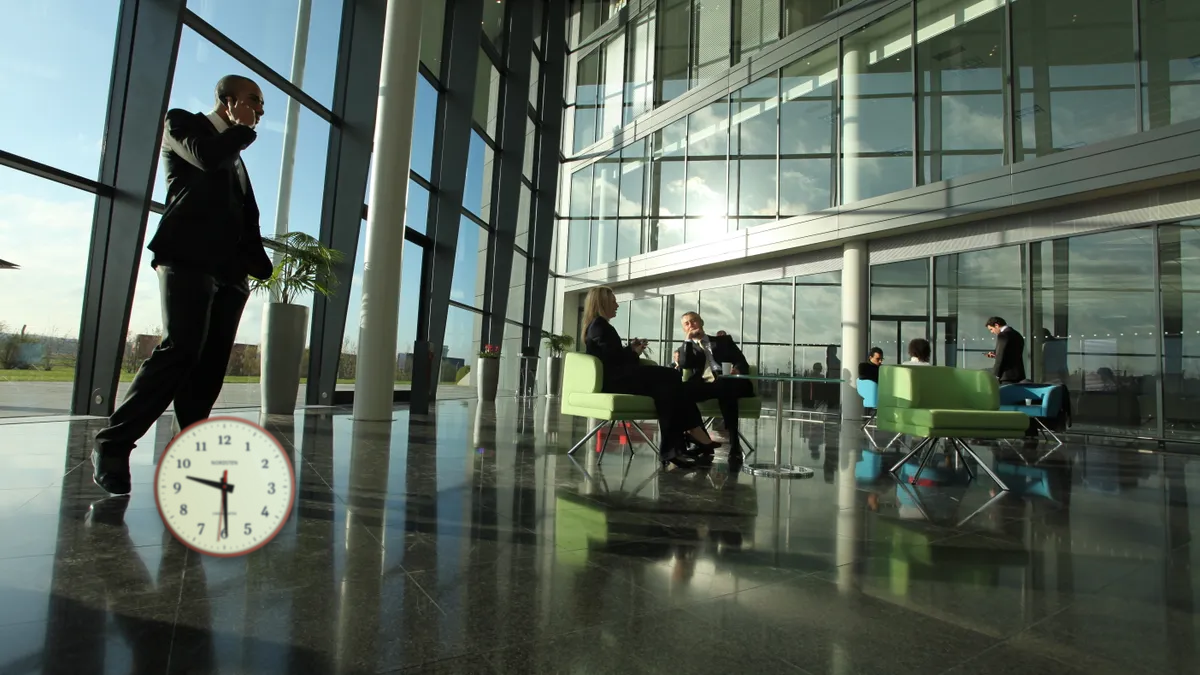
9:29:31
